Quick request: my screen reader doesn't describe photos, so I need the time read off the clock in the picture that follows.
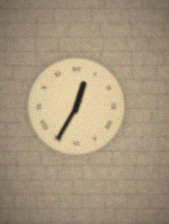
12:35
